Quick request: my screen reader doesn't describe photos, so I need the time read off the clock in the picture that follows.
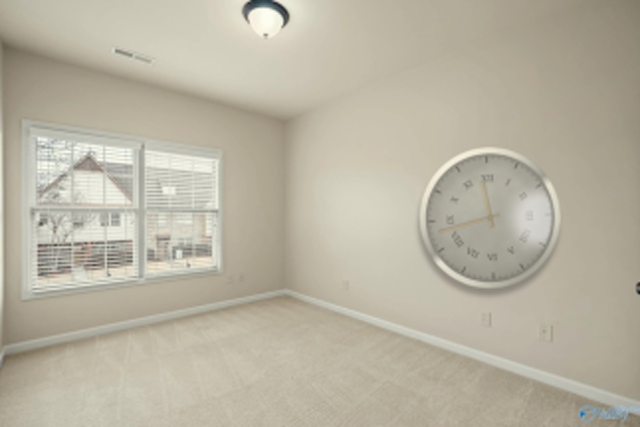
11:43
